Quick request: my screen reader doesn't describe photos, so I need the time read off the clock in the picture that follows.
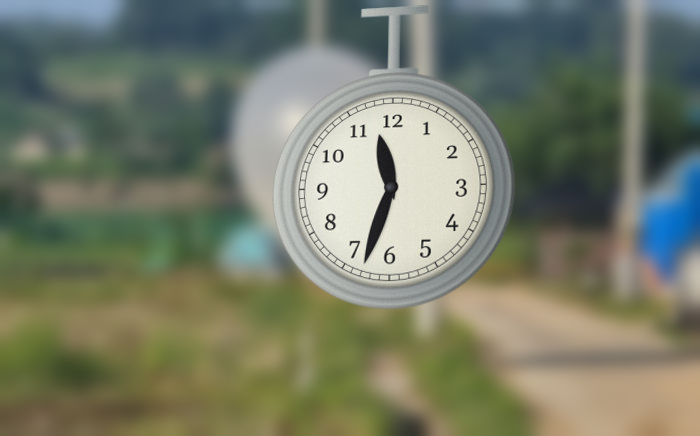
11:33
